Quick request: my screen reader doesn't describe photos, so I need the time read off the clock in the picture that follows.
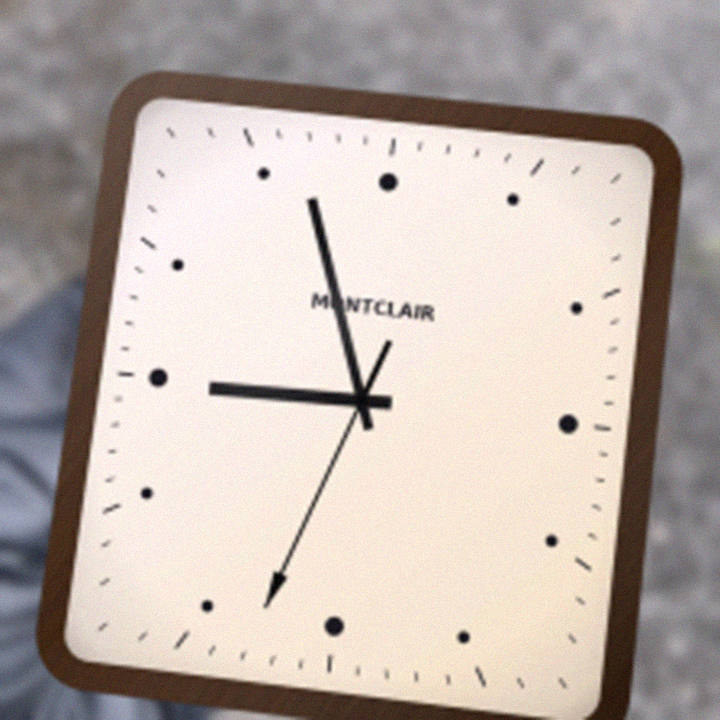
8:56:33
